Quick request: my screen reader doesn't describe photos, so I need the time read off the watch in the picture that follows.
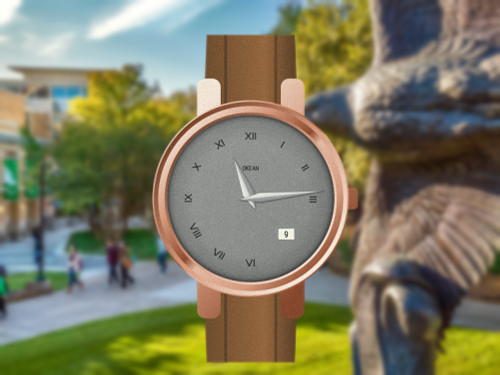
11:14
